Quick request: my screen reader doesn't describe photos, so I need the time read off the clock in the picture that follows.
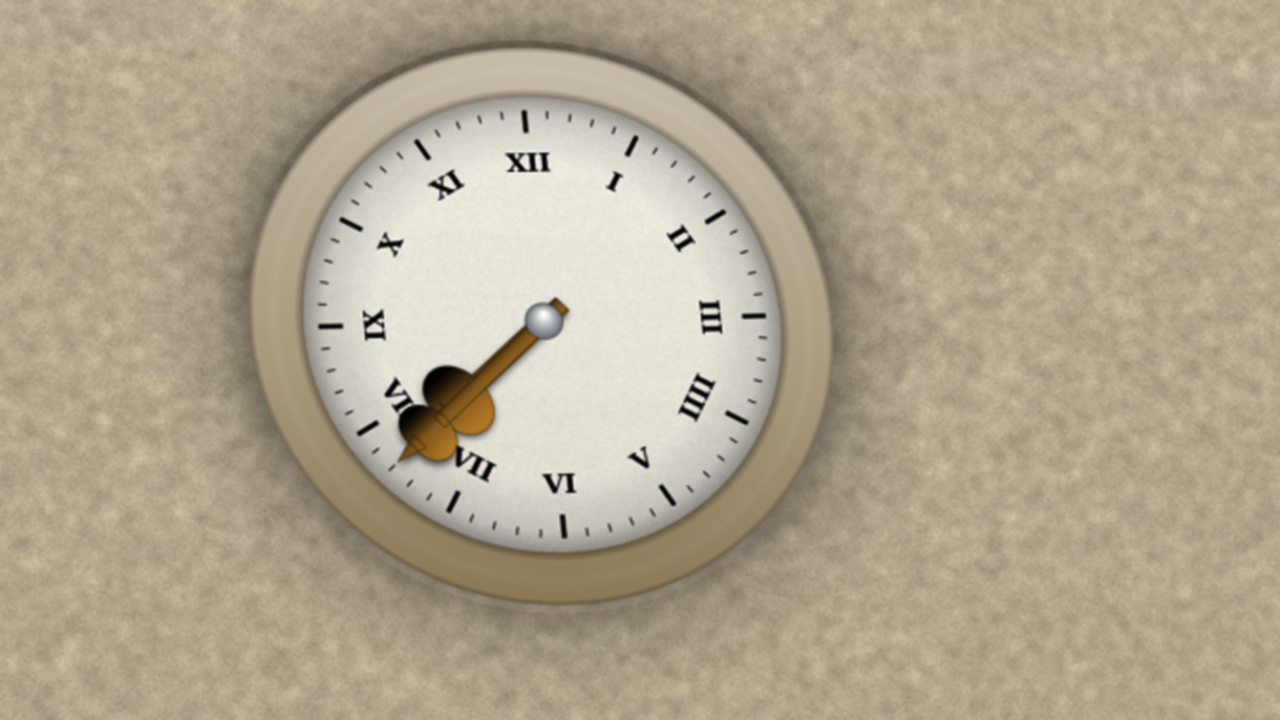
7:38
